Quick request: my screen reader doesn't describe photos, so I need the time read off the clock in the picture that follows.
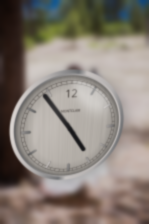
4:54
